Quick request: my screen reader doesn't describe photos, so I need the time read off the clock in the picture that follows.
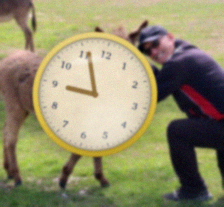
8:56
